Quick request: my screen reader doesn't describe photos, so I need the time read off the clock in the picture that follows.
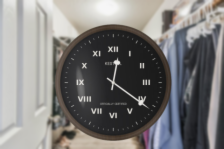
12:21
